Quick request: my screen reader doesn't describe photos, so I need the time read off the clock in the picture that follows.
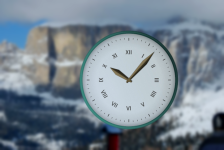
10:07
